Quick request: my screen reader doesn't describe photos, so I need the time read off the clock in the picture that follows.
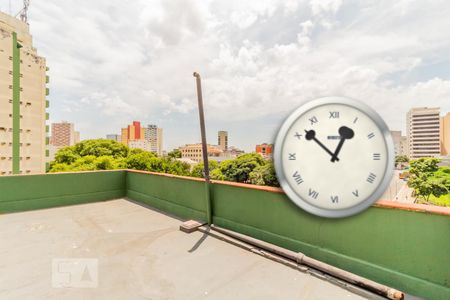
12:52
